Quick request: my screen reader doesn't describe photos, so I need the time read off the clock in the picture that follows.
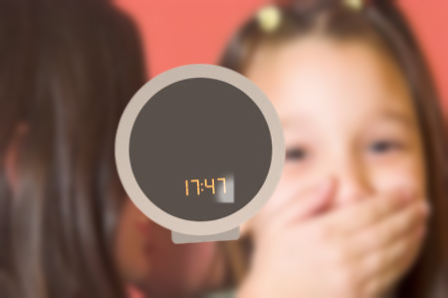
17:47
